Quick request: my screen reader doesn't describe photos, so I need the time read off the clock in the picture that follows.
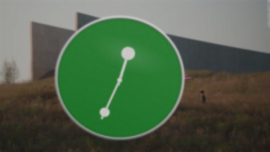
12:34
